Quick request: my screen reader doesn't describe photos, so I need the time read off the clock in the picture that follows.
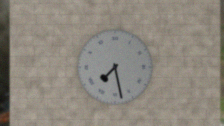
7:28
